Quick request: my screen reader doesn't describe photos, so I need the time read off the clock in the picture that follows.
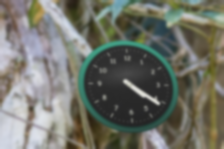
4:21
